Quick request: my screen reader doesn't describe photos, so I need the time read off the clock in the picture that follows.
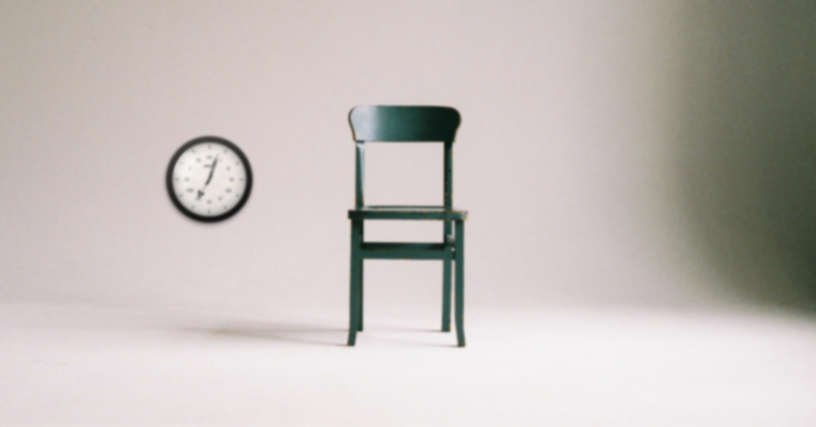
7:03
